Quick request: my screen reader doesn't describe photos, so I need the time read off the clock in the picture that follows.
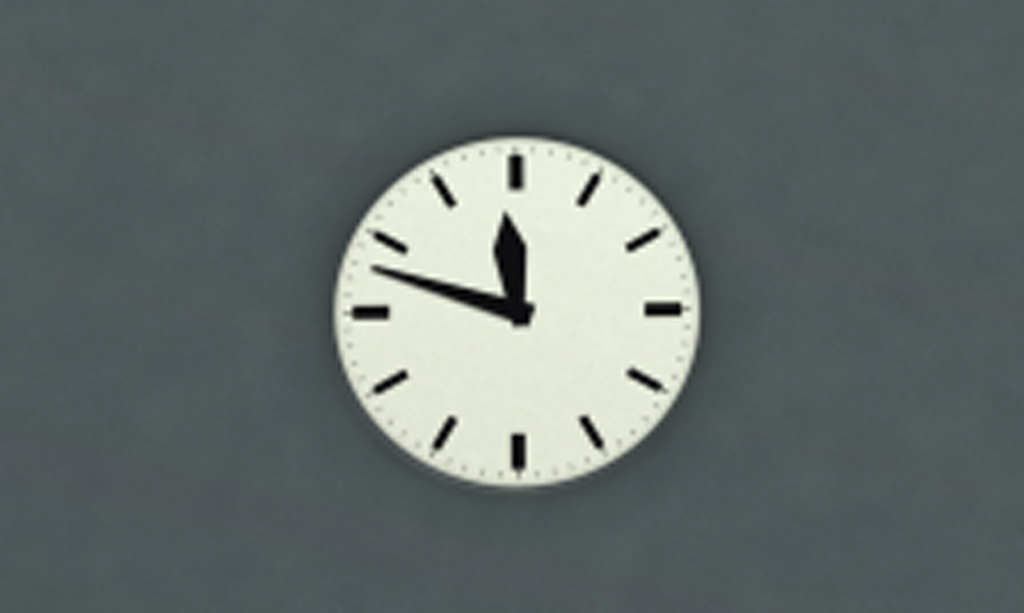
11:48
